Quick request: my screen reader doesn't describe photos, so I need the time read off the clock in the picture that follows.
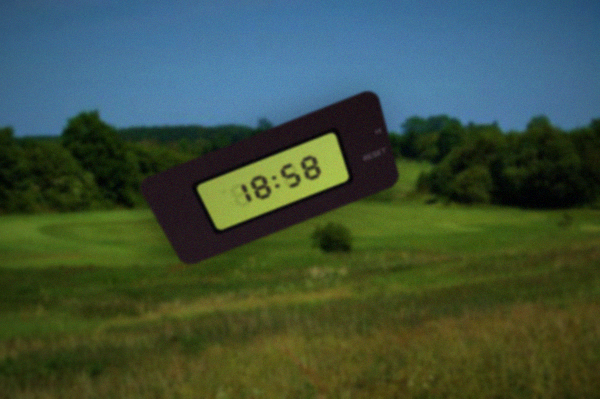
18:58
